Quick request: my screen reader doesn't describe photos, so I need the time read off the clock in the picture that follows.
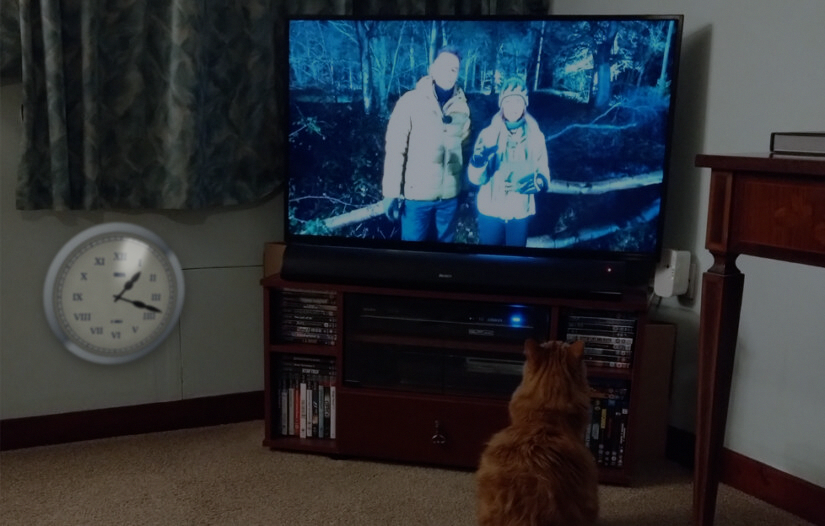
1:18
